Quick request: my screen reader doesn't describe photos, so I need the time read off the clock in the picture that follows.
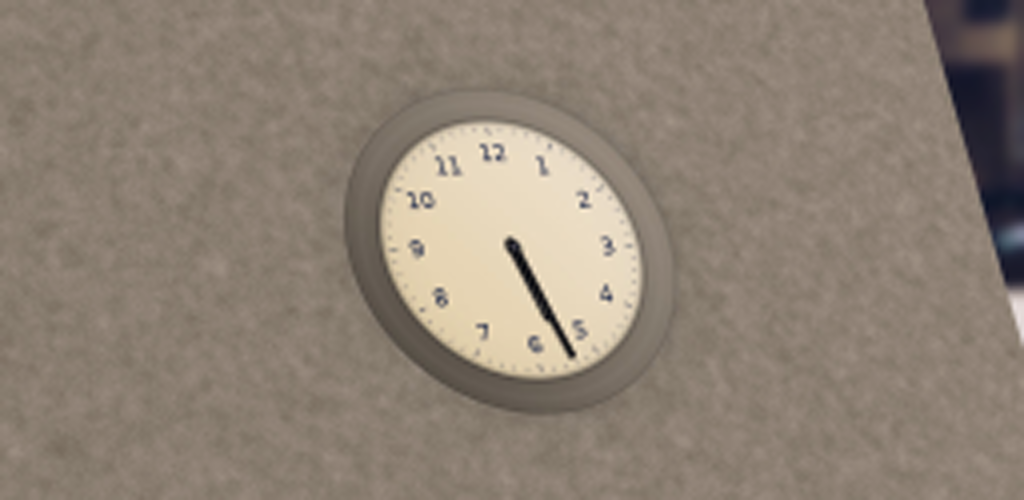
5:27
